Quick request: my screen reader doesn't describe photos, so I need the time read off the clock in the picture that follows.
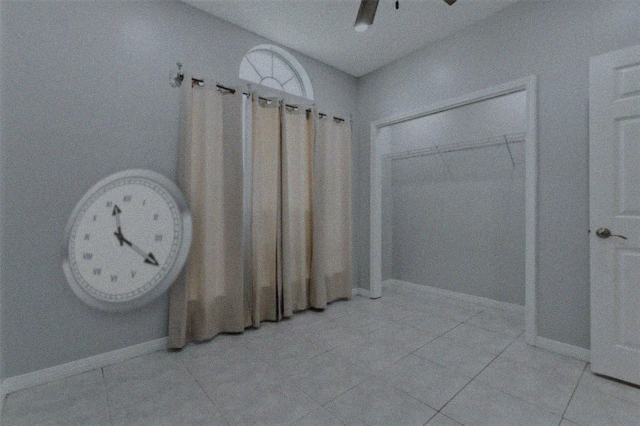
11:20
